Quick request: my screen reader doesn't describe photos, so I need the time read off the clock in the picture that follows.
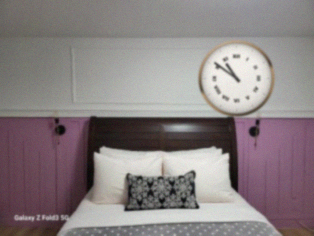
10:51
